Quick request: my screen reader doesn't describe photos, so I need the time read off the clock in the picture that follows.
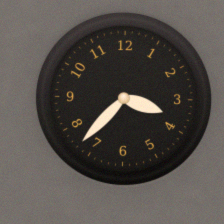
3:37
